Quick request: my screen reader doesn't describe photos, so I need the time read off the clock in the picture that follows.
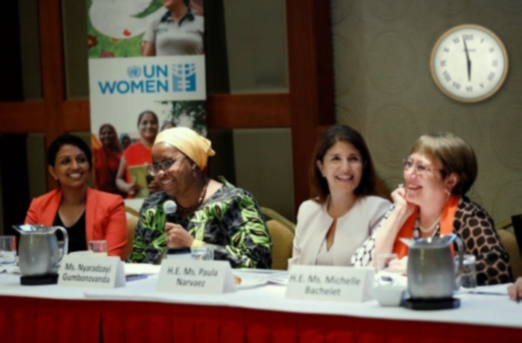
5:58
